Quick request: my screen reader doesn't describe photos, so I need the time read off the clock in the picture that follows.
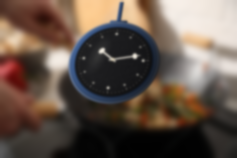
10:13
